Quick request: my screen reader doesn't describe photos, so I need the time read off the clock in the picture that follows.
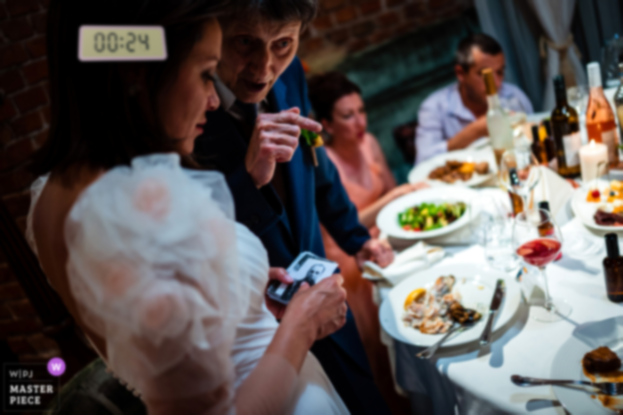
0:24
